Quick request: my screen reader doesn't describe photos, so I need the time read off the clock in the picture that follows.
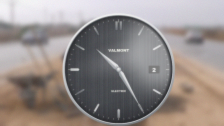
10:25
